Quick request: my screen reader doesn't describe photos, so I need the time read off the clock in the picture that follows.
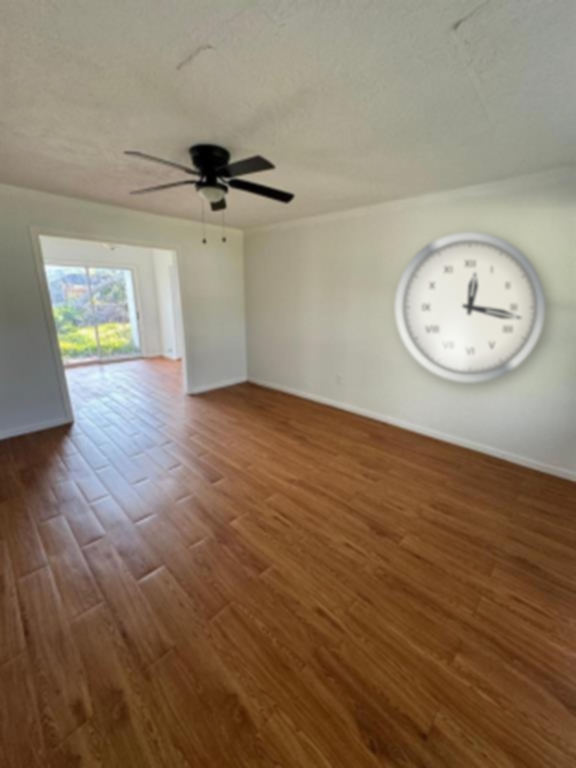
12:17
